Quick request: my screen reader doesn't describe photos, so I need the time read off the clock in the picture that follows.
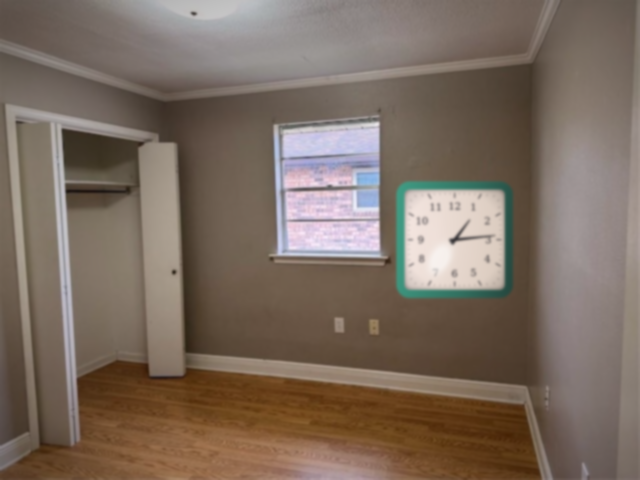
1:14
